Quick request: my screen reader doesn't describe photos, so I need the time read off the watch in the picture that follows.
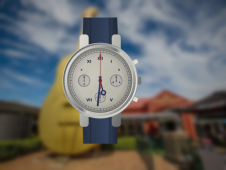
5:31
